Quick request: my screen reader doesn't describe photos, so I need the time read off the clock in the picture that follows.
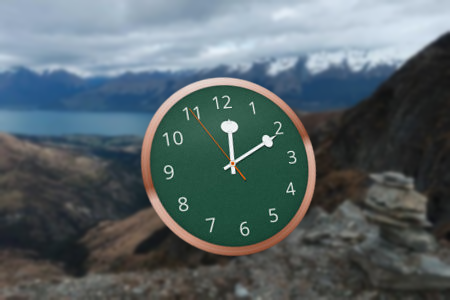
12:10:55
